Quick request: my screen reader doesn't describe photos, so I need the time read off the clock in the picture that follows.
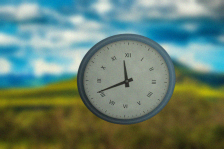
11:41
